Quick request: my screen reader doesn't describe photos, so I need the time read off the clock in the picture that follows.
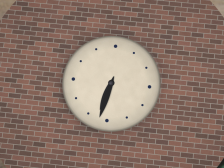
6:32
